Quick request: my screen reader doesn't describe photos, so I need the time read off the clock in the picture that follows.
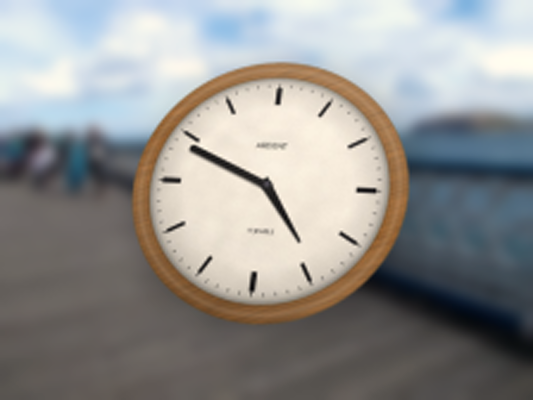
4:49
